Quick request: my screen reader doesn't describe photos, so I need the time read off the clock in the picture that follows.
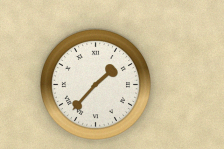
1:37
